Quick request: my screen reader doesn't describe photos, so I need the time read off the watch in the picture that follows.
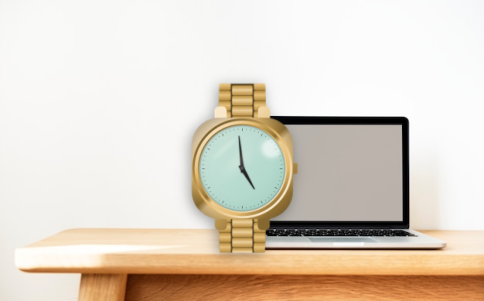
4:59
